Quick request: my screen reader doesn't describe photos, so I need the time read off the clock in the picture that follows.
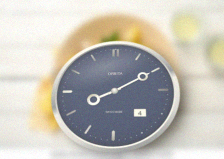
8:10
